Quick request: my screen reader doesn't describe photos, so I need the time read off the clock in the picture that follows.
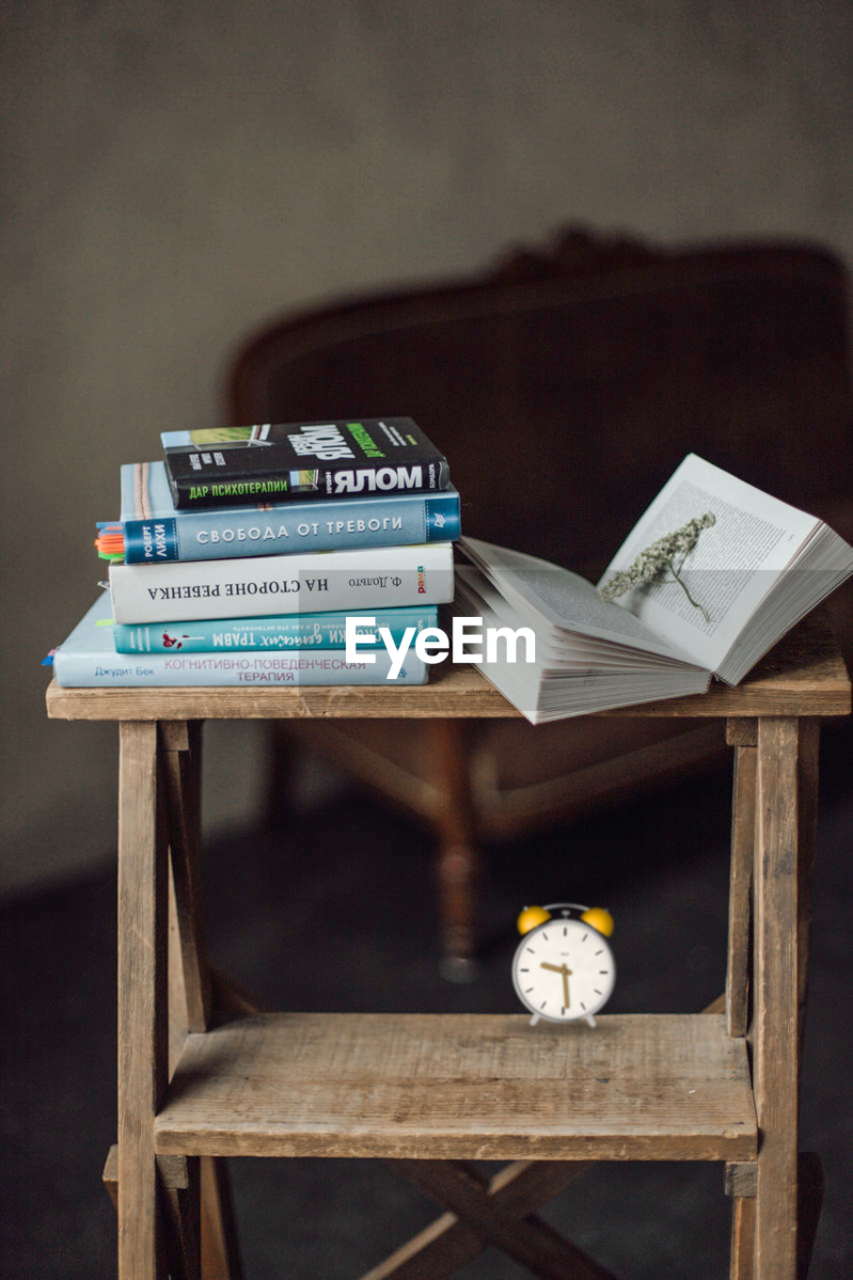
9:29
